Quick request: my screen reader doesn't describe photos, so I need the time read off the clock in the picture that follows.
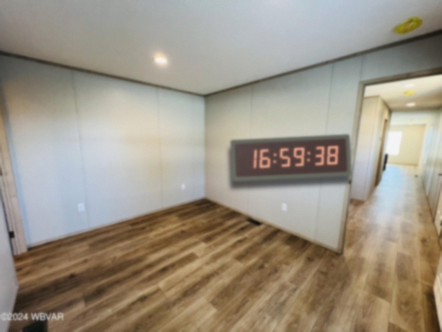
16:59:38
